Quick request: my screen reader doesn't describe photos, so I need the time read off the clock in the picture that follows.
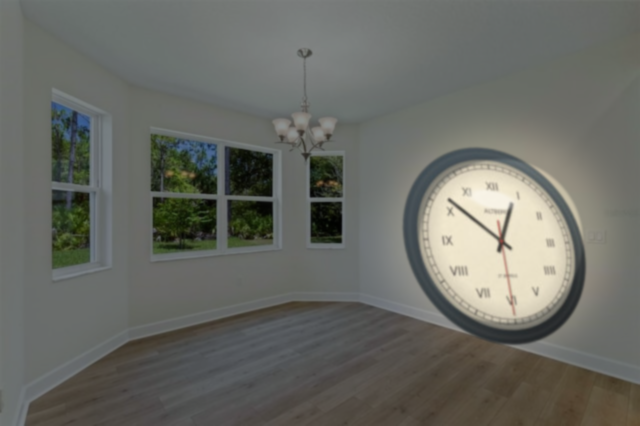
12:51:30
